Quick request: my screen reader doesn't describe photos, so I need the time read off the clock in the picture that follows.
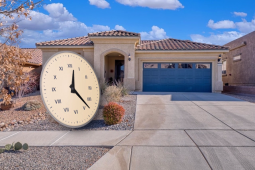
12:23
